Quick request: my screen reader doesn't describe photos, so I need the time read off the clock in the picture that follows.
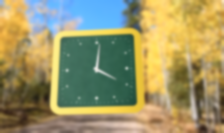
4:01
